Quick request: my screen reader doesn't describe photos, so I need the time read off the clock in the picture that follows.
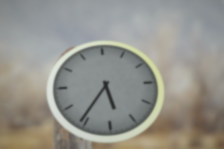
5:36
